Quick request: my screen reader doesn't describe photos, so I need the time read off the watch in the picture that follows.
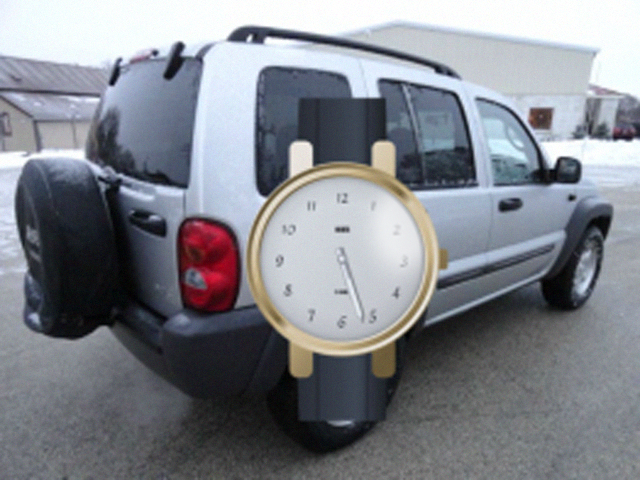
5:27
